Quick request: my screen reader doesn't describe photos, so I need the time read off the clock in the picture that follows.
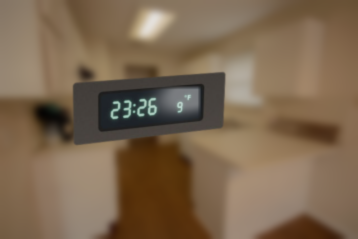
23:26
